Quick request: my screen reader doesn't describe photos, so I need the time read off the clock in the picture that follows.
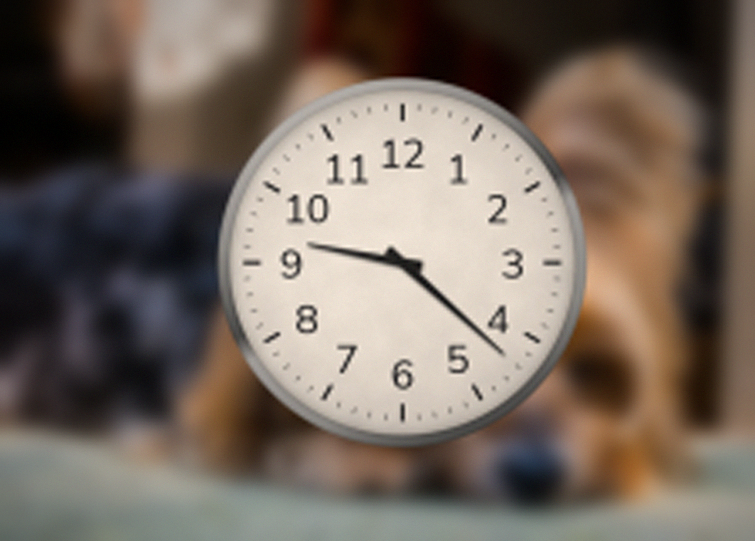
9:22
